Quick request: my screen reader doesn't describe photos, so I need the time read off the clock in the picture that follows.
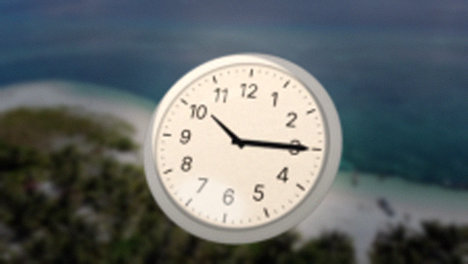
10:15
